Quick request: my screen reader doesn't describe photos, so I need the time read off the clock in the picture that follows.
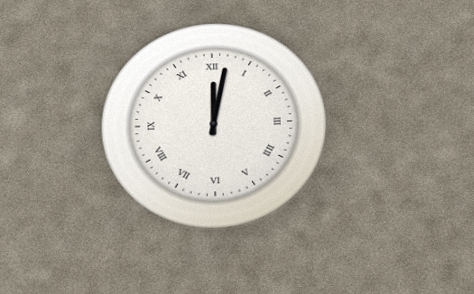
12:02
